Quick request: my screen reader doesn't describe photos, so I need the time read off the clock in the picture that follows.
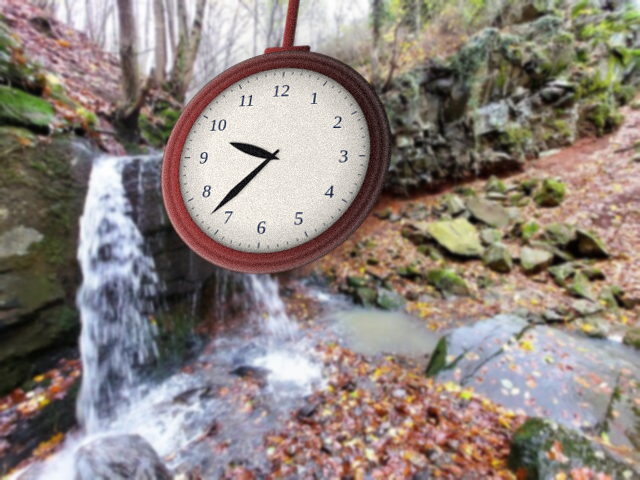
9:37
